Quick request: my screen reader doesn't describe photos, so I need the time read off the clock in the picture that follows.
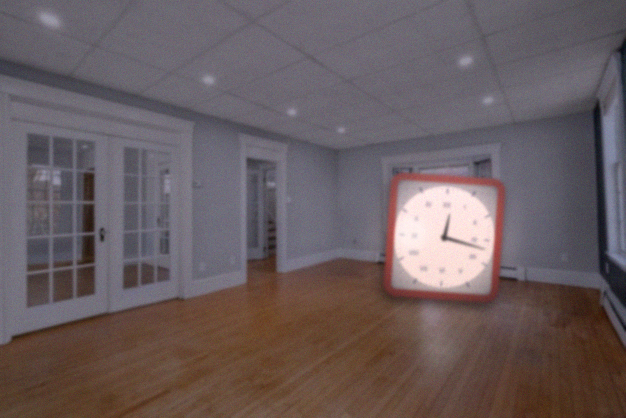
12:17
